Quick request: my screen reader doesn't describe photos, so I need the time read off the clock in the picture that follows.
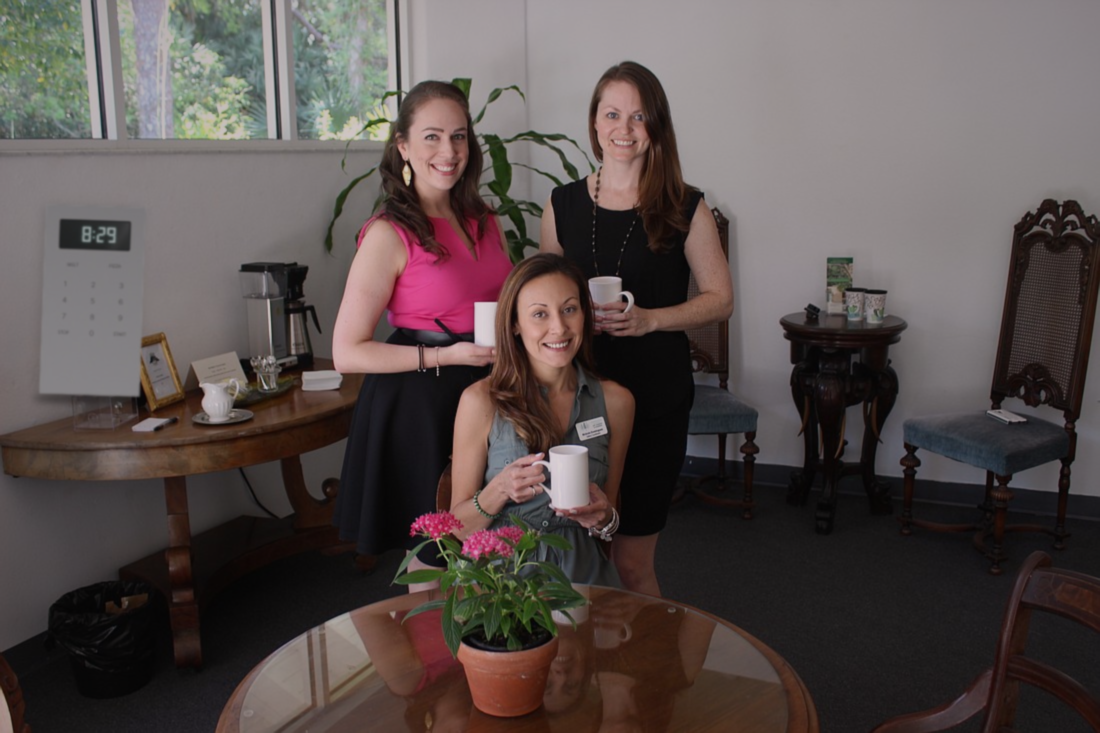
8:29
